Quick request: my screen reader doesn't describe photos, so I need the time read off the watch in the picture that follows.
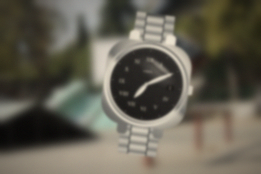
7:10
